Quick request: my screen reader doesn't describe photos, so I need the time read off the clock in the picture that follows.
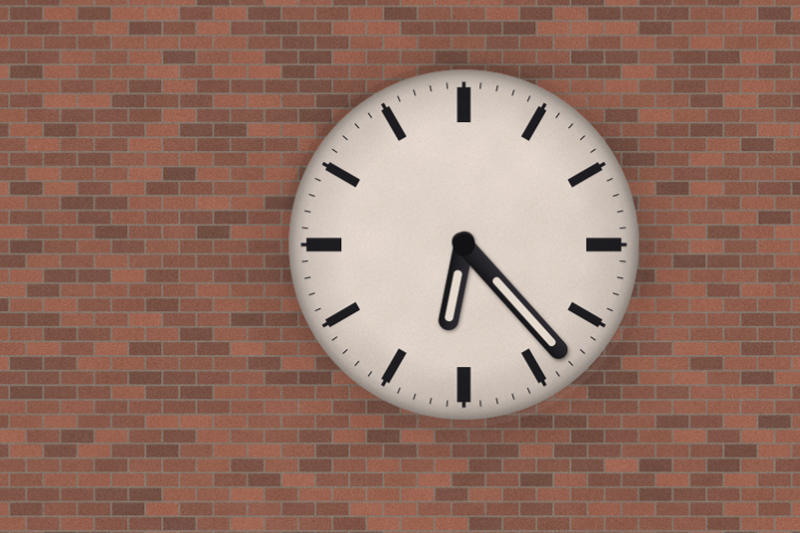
6:23
